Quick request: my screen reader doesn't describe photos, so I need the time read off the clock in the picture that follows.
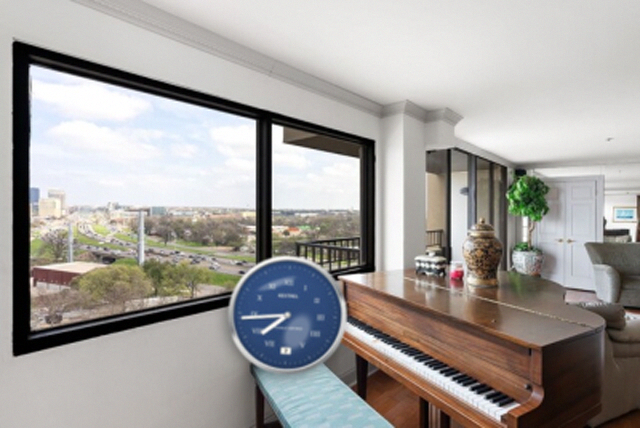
7:44
